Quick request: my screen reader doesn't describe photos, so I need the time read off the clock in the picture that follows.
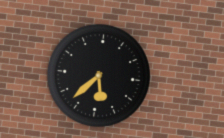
5:37
